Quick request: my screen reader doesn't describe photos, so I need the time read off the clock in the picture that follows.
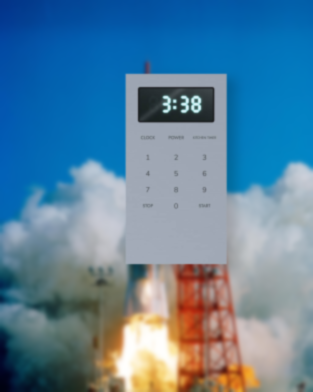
3:38
